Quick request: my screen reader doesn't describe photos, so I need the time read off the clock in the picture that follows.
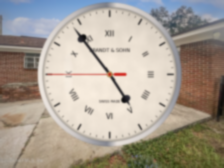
4:53:45
